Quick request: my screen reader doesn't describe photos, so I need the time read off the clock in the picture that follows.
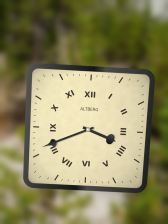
3:41
